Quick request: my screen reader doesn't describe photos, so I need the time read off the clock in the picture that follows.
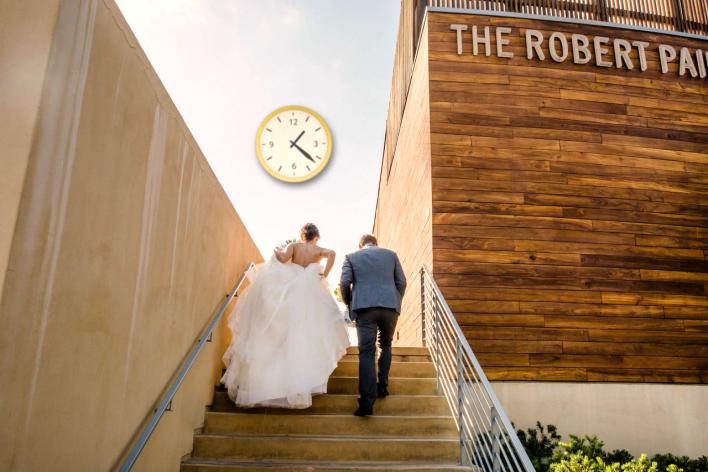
1:22
